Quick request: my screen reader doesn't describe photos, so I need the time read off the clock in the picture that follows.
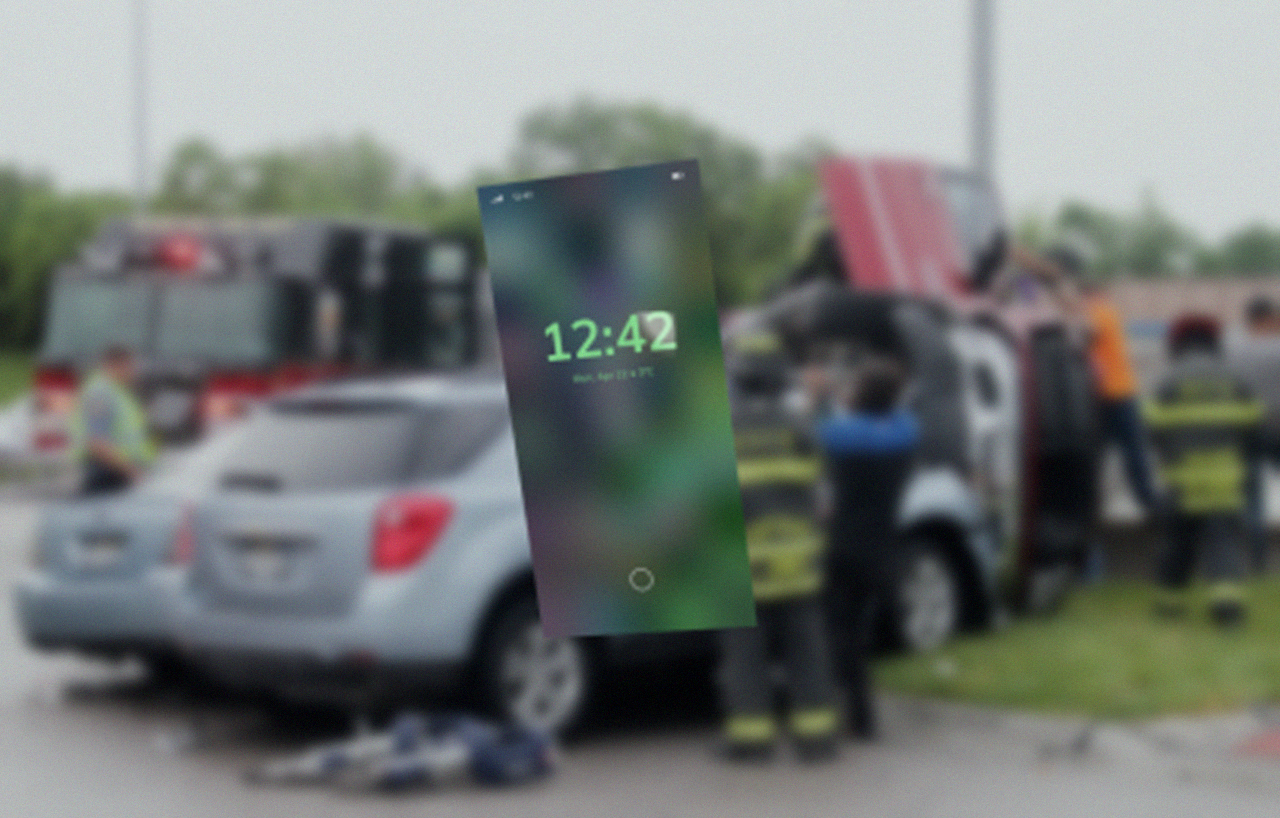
12:42
